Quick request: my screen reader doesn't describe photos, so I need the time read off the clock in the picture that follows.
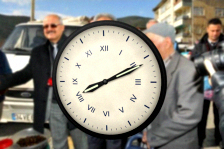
8:11
